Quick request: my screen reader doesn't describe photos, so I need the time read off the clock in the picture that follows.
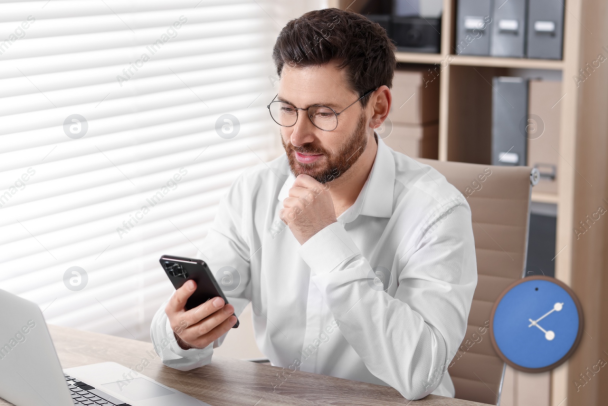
4:09
